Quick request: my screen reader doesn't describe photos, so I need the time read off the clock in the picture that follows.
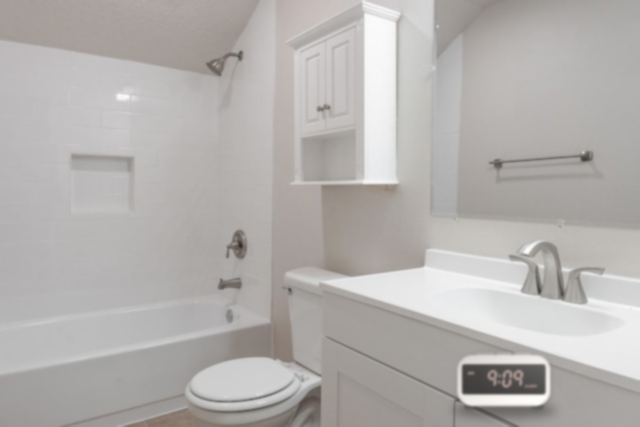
9:09
